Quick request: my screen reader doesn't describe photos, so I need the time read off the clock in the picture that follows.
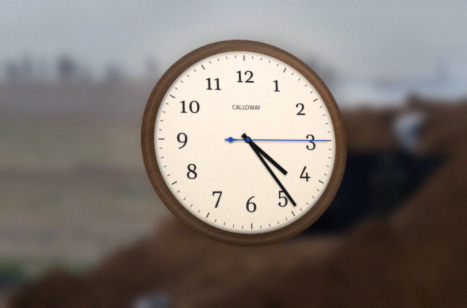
4:24:15
